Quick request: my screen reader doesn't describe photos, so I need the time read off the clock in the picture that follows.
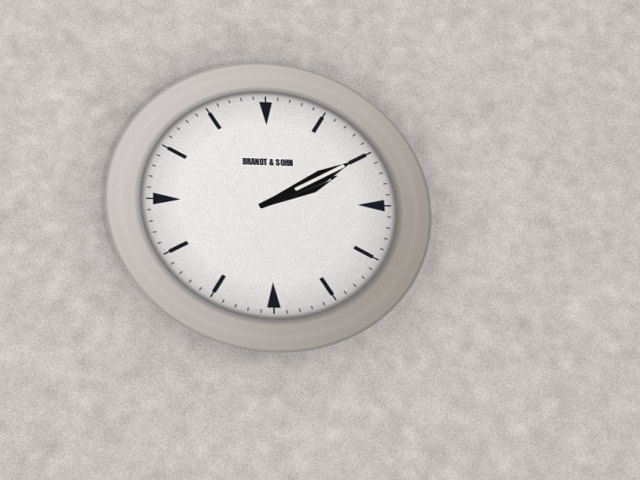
2:10
